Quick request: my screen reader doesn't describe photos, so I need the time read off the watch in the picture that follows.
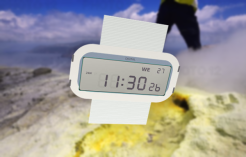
11:30:26
